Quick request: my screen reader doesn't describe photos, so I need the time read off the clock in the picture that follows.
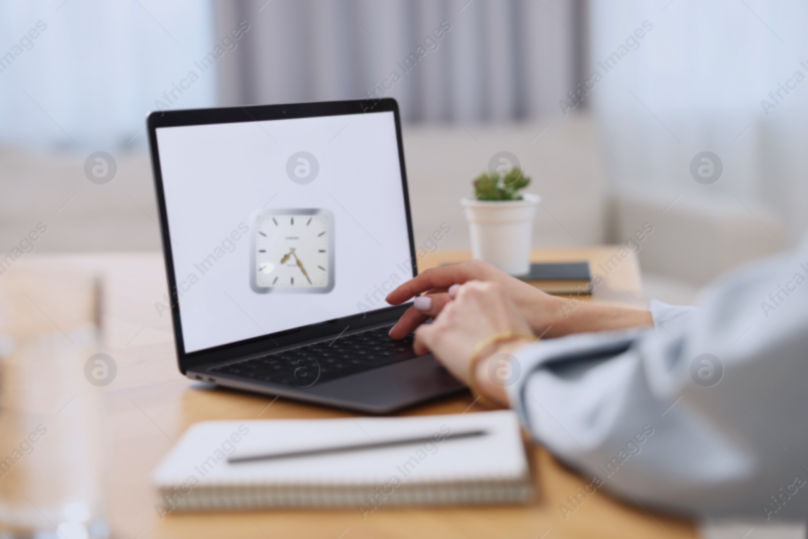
7:25
